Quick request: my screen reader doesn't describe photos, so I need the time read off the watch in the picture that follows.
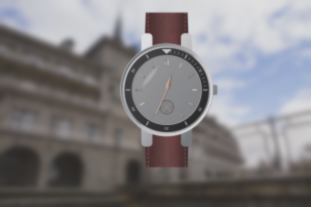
12:34
